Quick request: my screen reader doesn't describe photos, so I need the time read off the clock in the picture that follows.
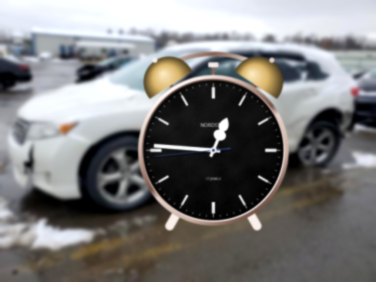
12:45:44
